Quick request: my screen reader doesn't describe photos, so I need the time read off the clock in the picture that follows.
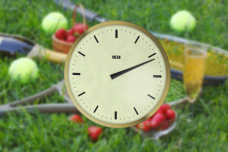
2:11
